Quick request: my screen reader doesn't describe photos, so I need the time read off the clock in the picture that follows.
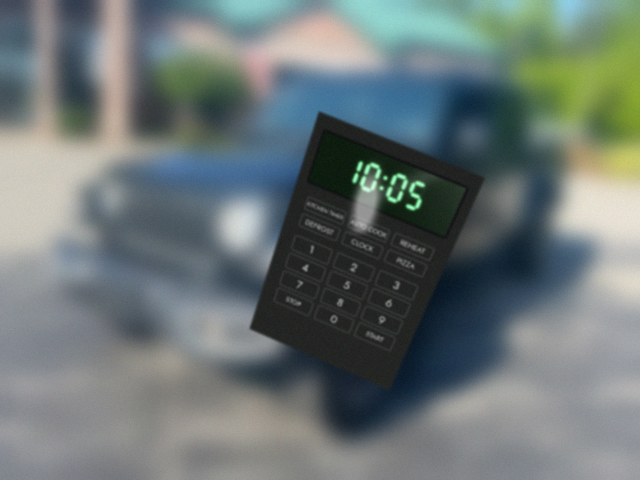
10:05
